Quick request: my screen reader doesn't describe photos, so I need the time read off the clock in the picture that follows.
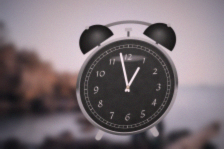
12:58
